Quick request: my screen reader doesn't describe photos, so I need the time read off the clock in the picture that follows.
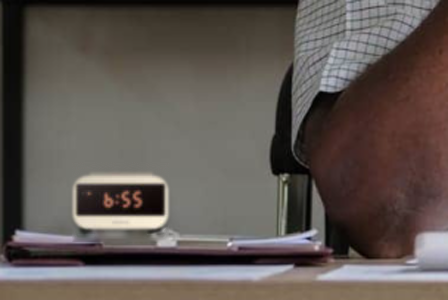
6:55
